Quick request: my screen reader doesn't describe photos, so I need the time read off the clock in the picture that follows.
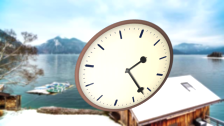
1:22
